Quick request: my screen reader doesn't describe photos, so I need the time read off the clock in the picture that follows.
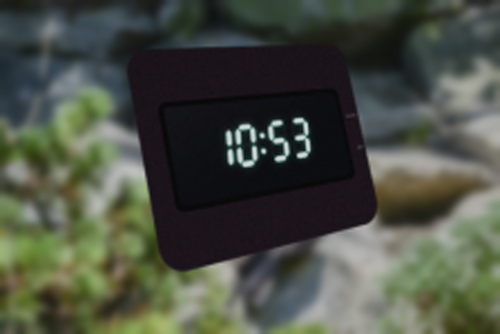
10:53
